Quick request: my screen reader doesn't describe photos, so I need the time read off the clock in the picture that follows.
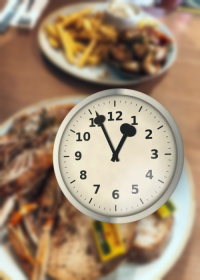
12:56
